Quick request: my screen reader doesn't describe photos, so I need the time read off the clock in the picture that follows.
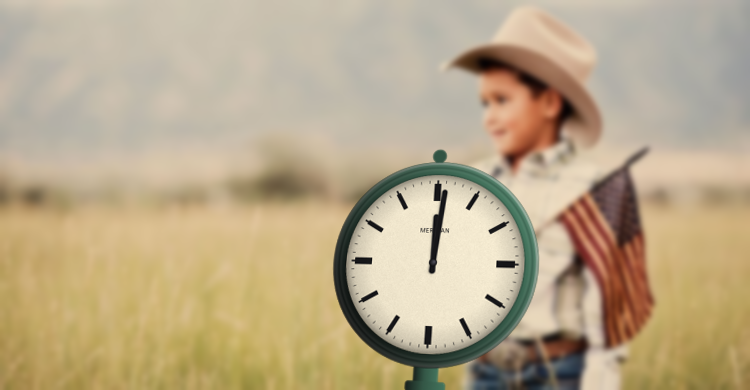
12:01
